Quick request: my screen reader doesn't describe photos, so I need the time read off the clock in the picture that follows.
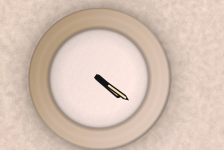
4:21
